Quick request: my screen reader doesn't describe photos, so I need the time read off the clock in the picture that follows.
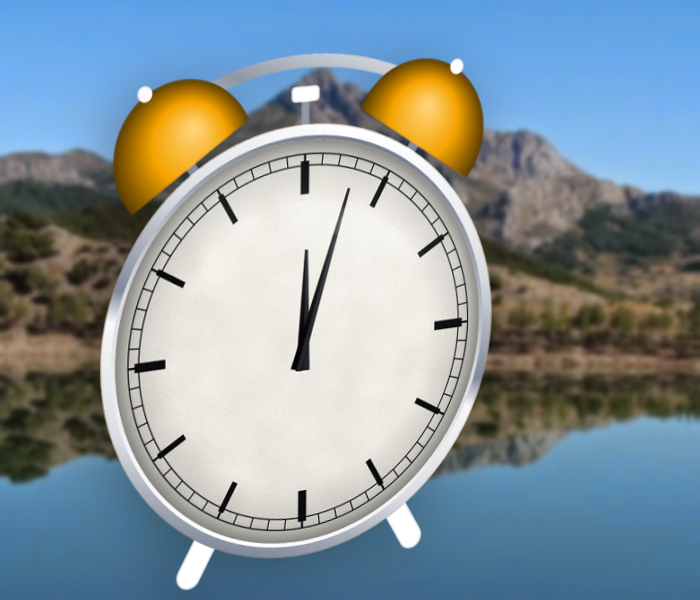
12:03
